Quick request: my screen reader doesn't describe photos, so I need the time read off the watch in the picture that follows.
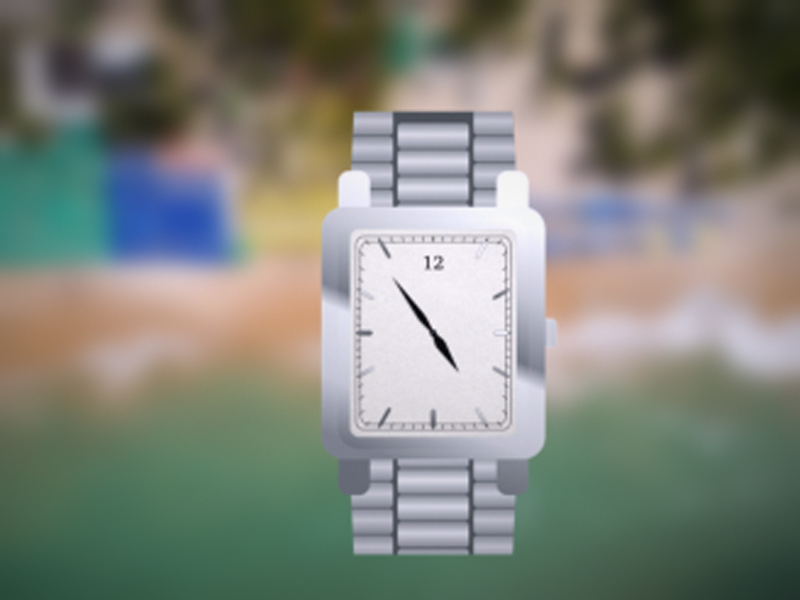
4:54
